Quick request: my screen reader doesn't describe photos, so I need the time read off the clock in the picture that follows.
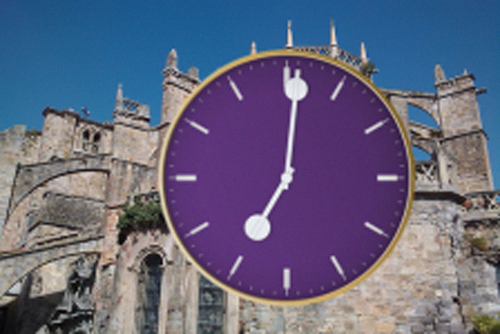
7:01
